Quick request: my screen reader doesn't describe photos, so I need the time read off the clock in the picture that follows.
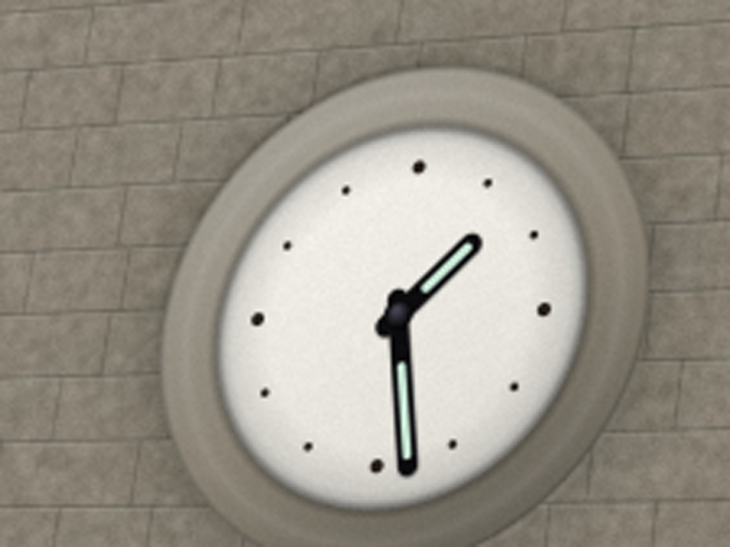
1:28
